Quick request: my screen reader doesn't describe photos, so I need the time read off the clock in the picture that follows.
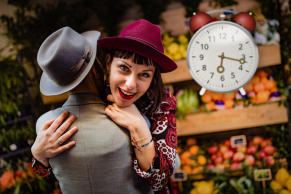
6:17
